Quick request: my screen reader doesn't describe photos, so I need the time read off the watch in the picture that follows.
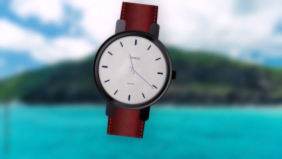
11:21
